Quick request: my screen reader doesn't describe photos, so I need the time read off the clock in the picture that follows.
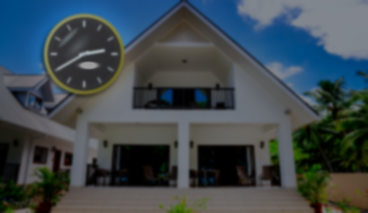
2:40
